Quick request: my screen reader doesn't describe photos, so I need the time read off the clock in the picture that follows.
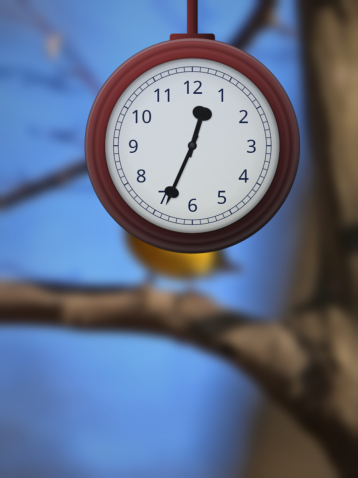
12:34
